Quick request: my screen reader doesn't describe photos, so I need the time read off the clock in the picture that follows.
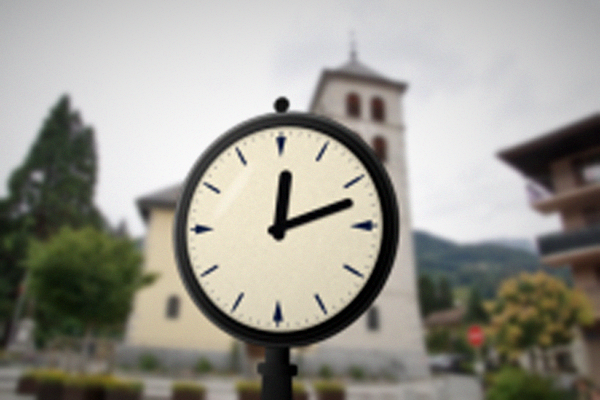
12:12
